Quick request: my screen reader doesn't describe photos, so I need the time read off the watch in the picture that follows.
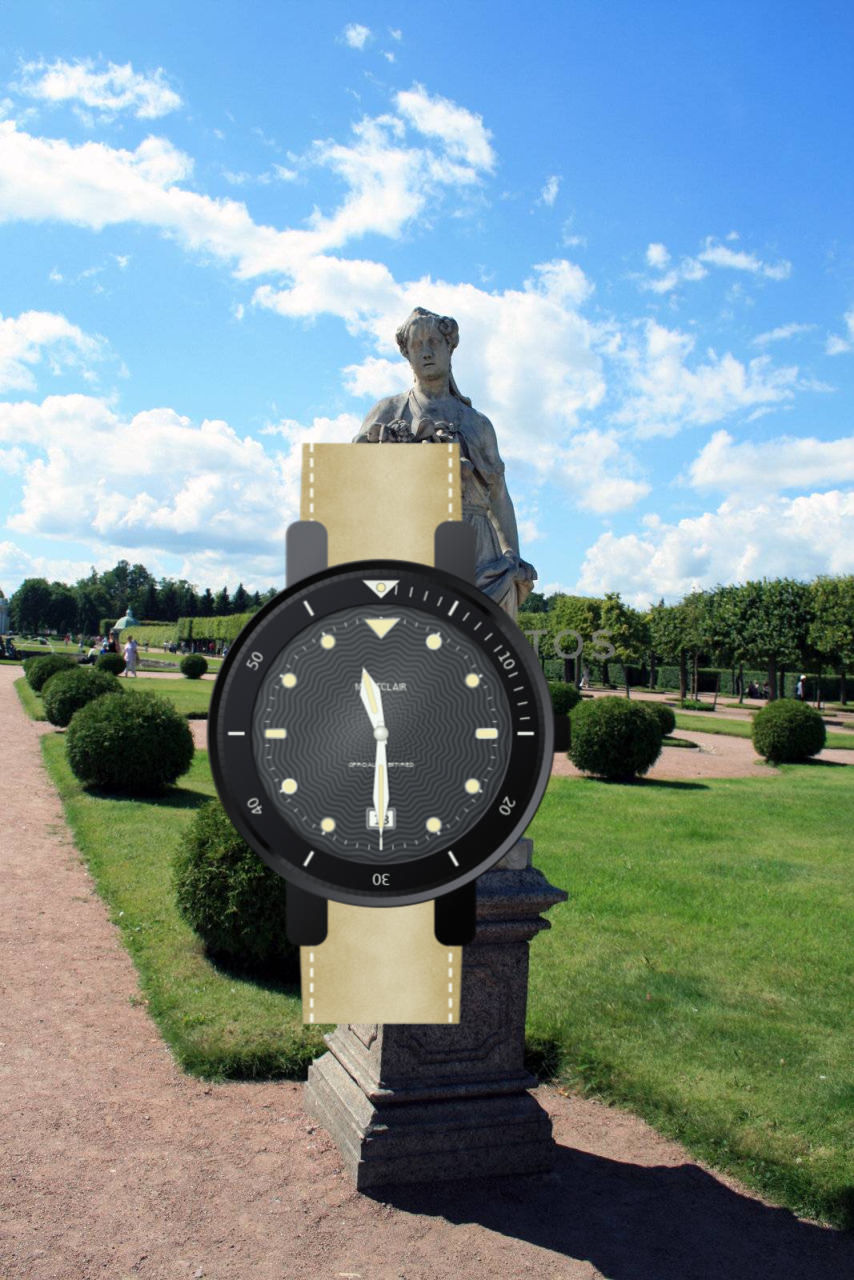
11:30
